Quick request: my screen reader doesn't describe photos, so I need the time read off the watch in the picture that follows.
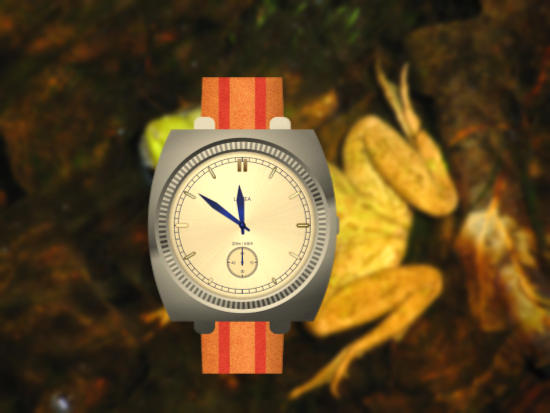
11:51
